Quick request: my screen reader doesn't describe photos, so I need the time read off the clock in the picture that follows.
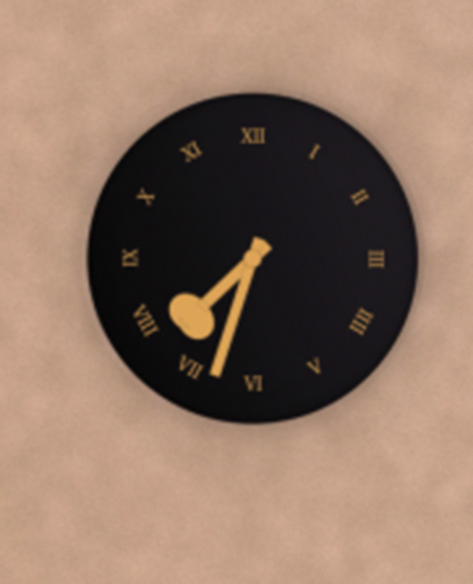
7:33
